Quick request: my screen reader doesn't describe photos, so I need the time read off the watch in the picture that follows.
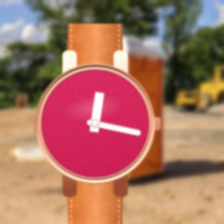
12:17
